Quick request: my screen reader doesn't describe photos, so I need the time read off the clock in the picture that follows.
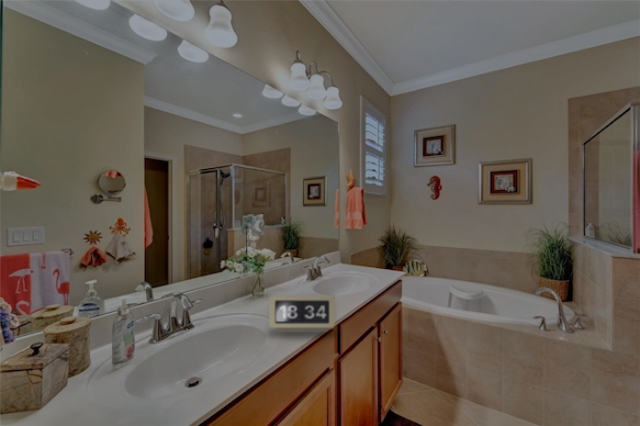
18:34
